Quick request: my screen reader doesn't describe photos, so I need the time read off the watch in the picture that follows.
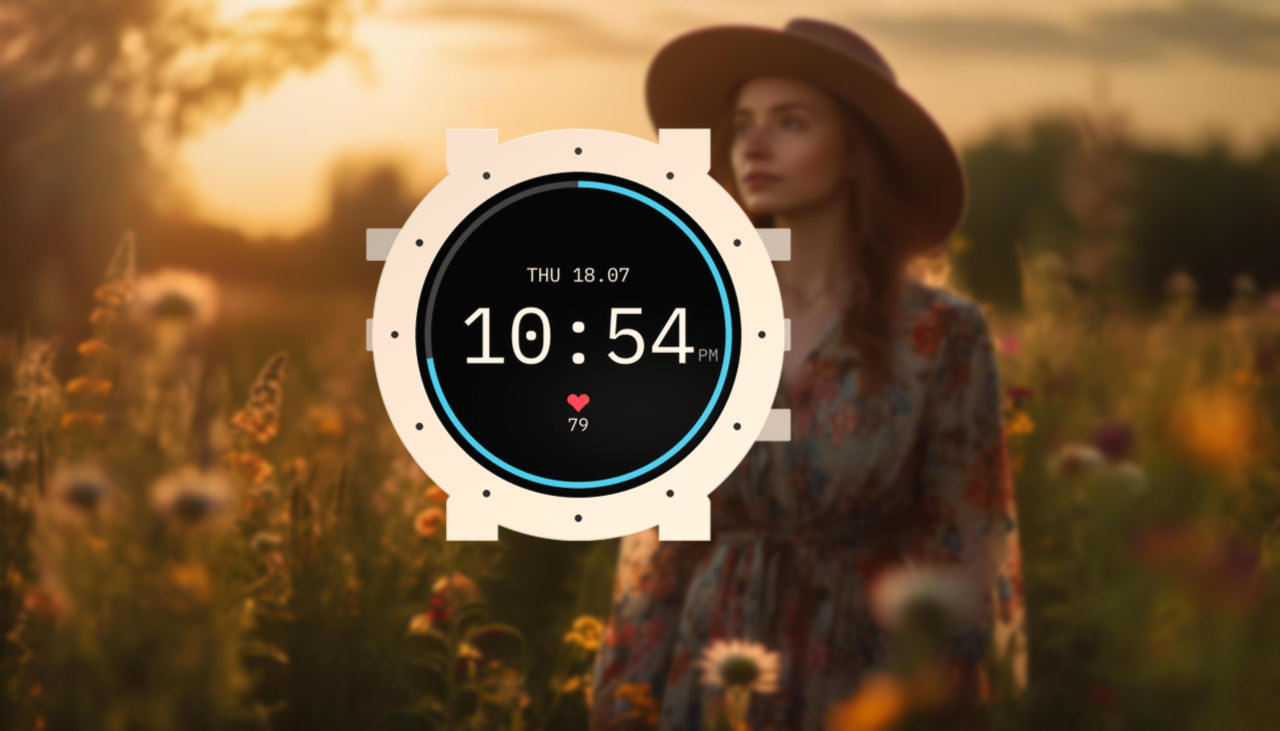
10:54
